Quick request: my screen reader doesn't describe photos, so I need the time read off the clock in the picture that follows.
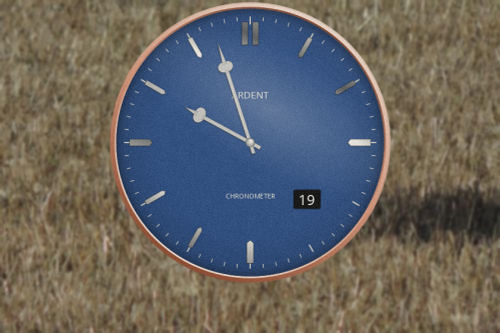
9:57
